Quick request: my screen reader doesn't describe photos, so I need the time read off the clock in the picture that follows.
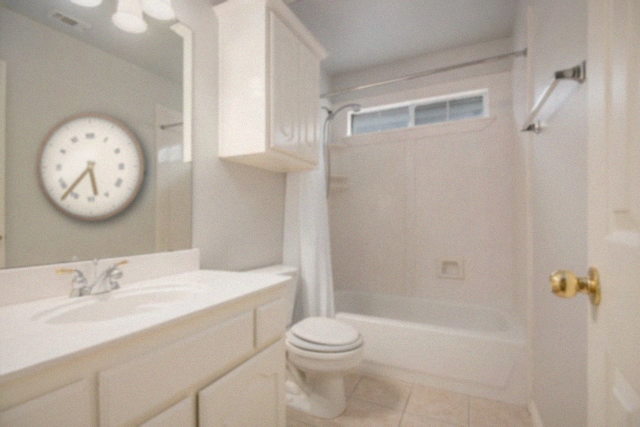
5:37
